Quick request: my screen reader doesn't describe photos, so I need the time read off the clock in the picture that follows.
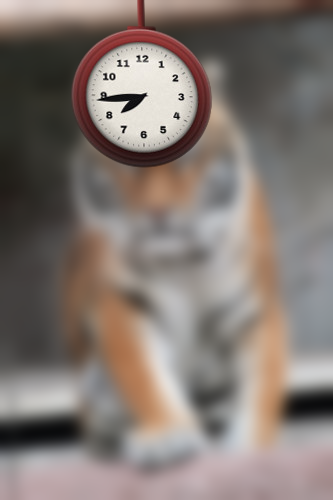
7:44
